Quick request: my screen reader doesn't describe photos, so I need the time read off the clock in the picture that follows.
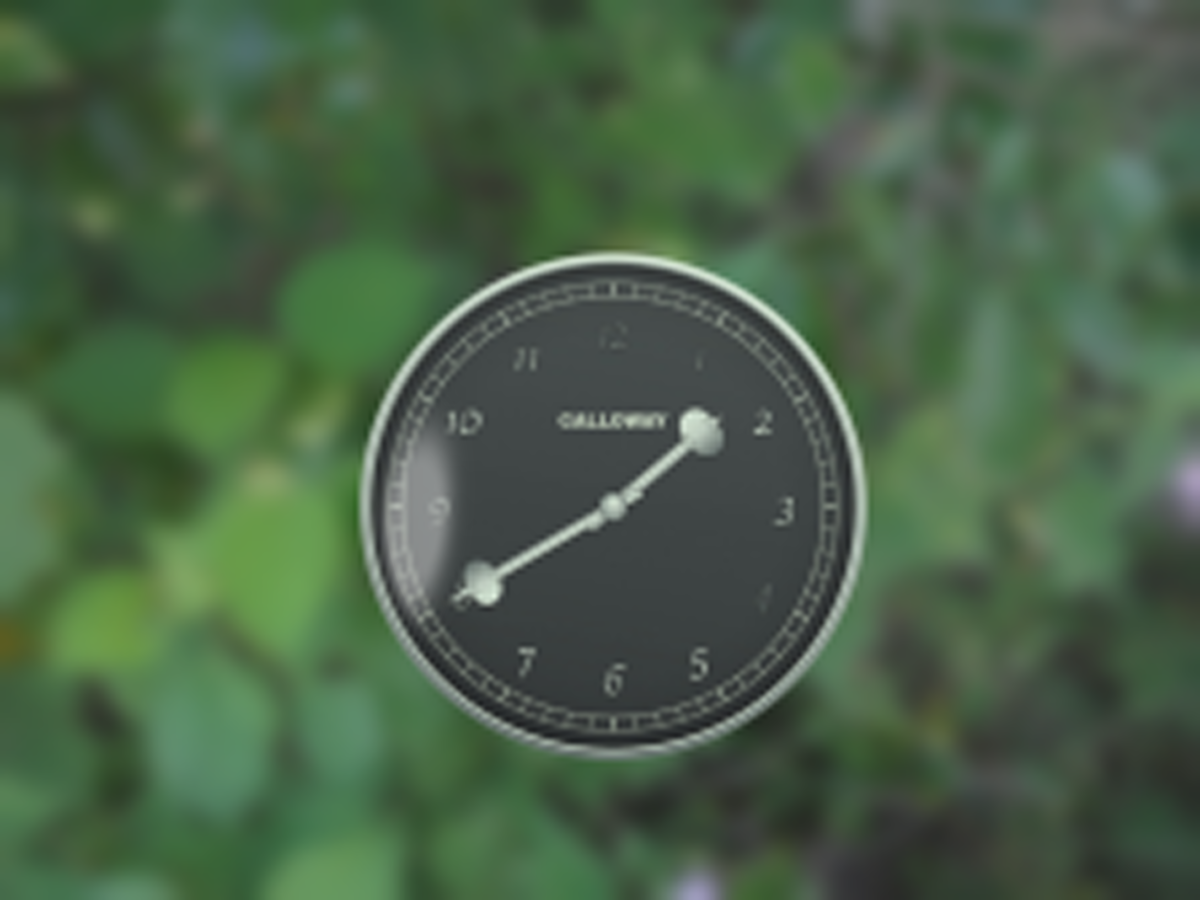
1:40
